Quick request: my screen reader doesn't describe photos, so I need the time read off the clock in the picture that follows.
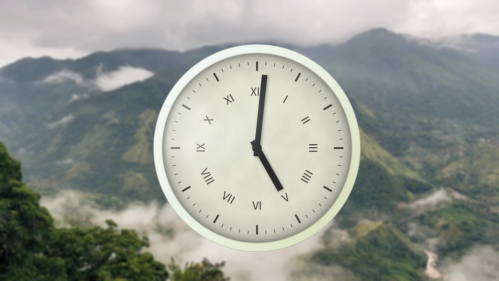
5:01
